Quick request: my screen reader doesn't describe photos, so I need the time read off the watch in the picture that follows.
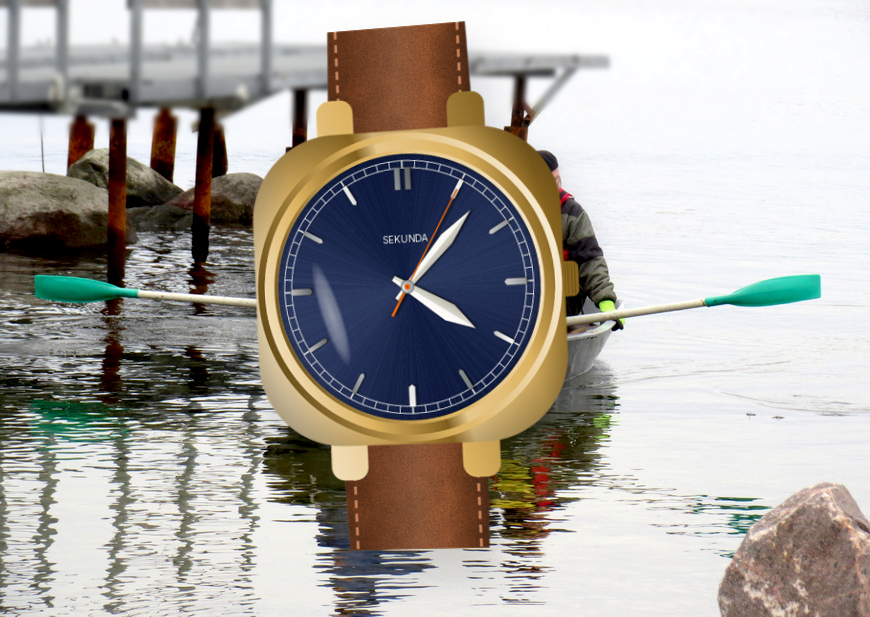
4:07:05
